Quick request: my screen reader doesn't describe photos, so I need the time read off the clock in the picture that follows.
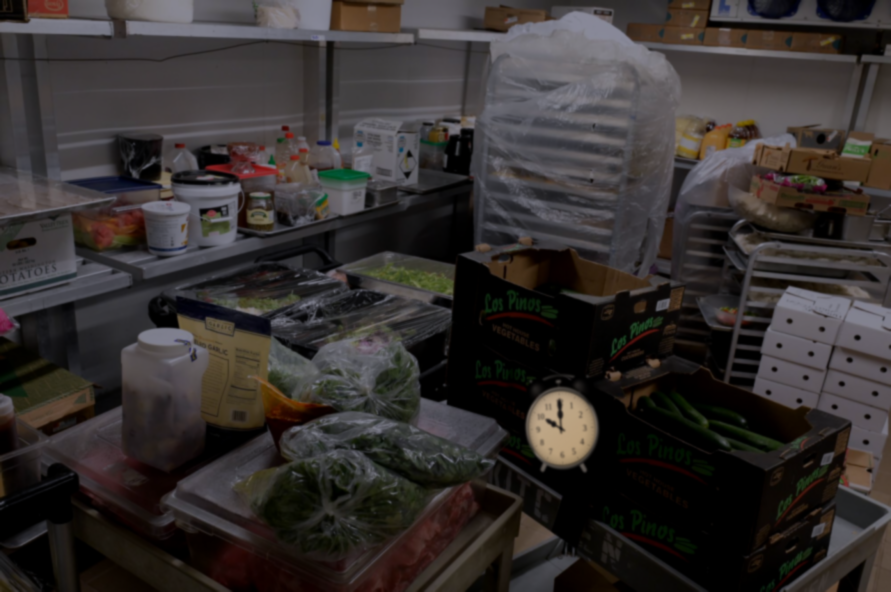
10:00
